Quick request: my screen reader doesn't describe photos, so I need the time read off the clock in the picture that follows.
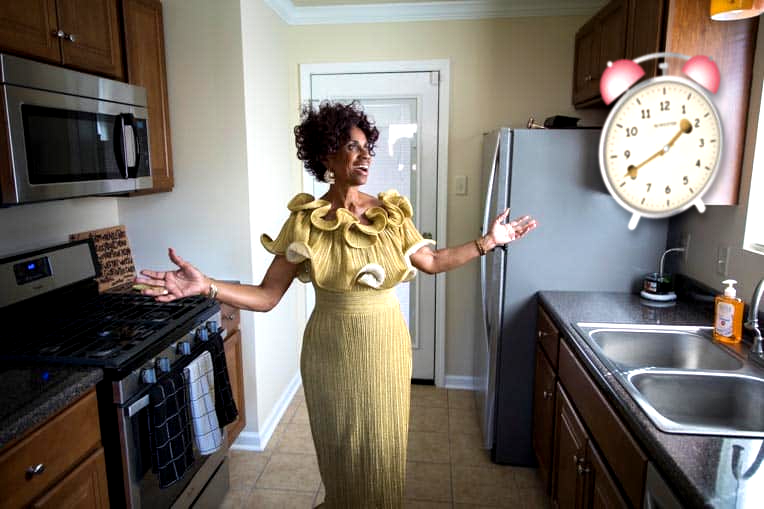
1:41
